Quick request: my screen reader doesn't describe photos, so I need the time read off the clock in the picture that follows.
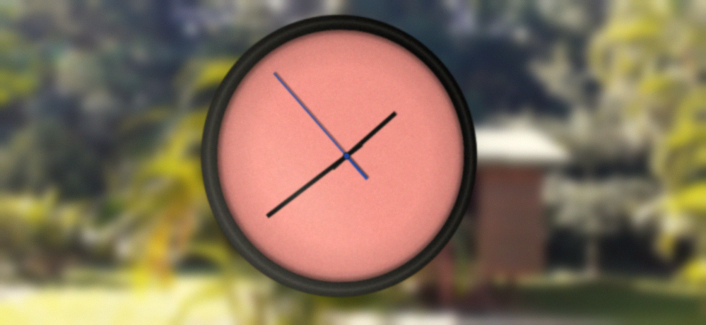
1:38:53
